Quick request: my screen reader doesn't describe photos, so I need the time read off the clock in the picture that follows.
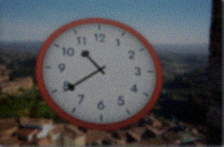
10:39
